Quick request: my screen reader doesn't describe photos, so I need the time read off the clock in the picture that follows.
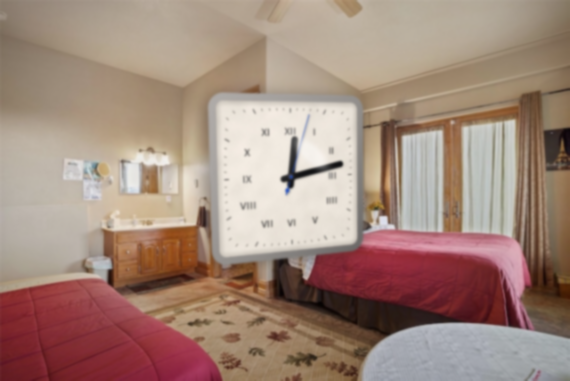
12:13:03
